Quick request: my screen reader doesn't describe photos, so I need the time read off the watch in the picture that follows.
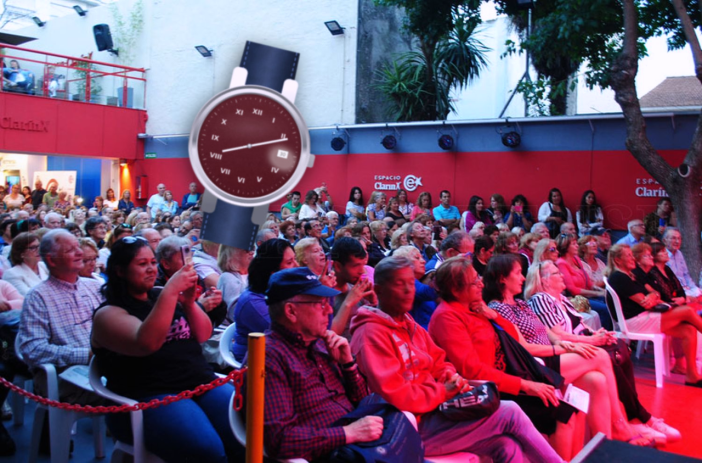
8:11
